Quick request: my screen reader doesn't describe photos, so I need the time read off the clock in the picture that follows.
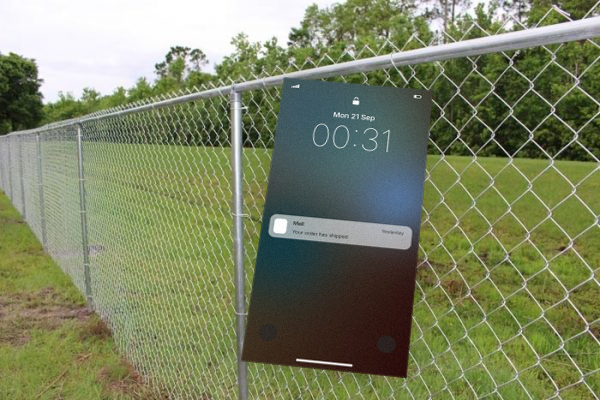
0:31
